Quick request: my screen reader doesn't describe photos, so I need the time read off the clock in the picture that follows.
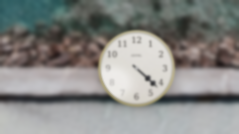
4:22
